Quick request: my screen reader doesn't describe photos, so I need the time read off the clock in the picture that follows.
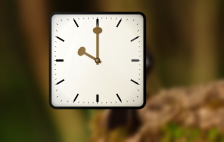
10:00
